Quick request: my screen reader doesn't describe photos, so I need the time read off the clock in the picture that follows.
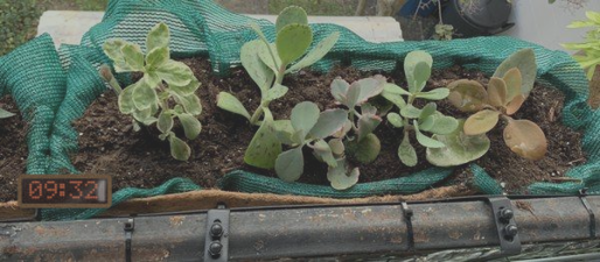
9:32
